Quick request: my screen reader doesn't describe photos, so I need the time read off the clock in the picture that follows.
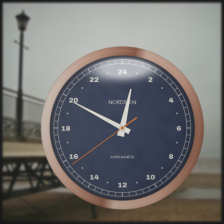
0:49:39
